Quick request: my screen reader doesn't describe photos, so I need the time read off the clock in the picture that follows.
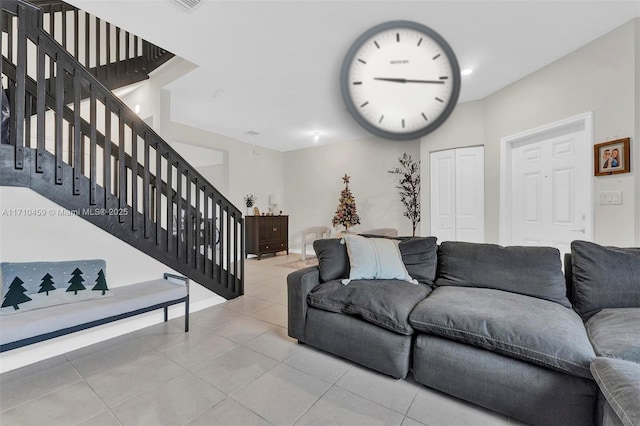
9:16
